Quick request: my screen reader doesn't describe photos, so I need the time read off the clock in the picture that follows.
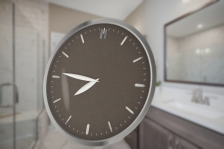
7:46
